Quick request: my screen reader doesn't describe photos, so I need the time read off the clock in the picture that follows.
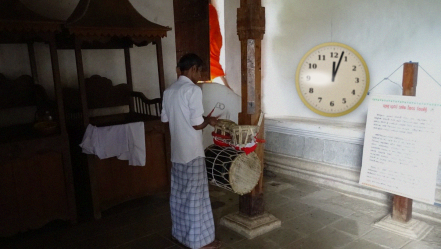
12:03
